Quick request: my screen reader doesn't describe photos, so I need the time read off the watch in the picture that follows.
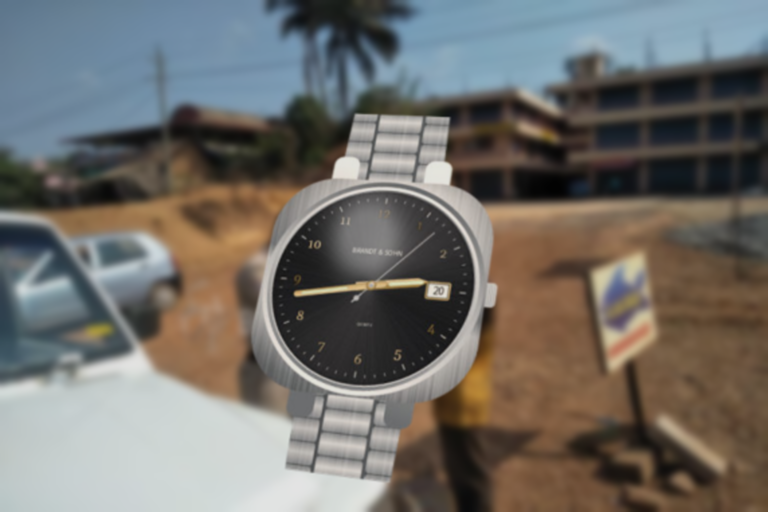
2:43:07
